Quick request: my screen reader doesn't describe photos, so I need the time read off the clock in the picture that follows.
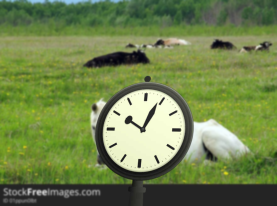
10:04
